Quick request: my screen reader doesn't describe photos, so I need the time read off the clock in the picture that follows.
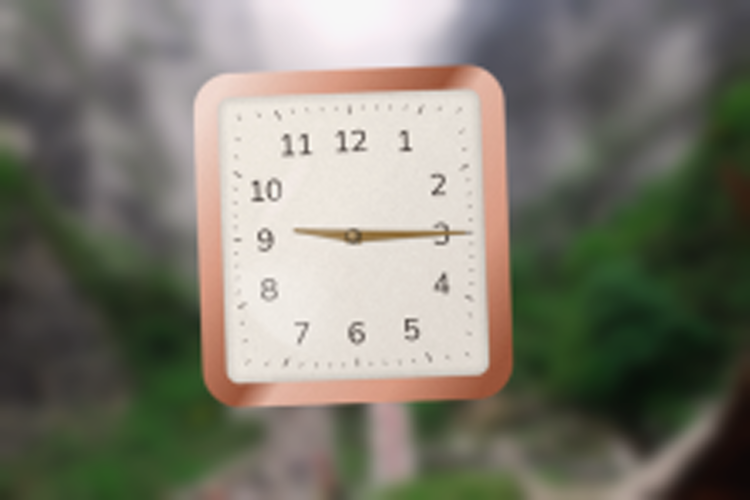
9:15
